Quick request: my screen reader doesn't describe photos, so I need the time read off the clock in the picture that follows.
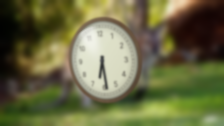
6:29
